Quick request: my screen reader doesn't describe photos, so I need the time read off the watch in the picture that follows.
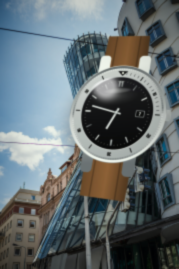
6:47
